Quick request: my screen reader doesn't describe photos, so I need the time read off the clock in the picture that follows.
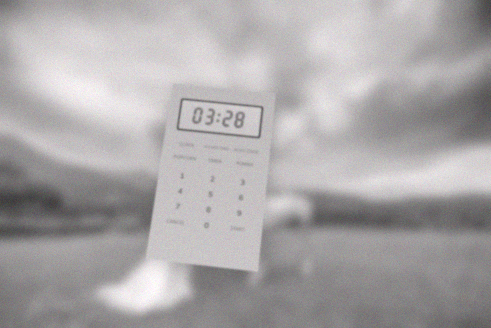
3:28
